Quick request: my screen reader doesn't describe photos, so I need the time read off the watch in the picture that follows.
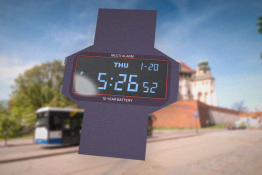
5:26:52
